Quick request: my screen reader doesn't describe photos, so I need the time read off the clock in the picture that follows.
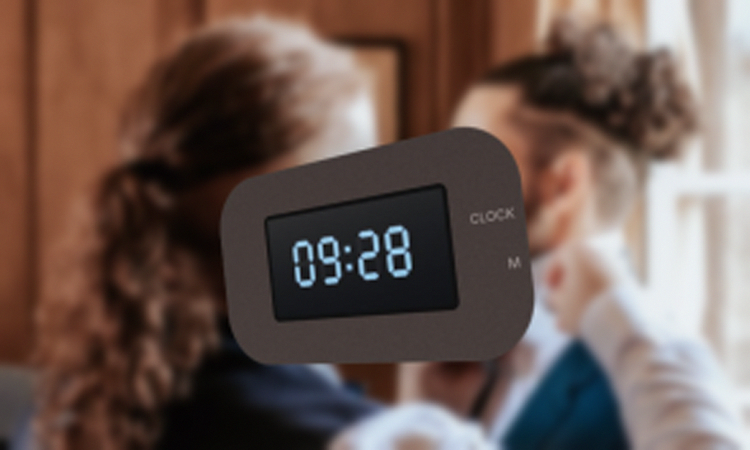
9:28
